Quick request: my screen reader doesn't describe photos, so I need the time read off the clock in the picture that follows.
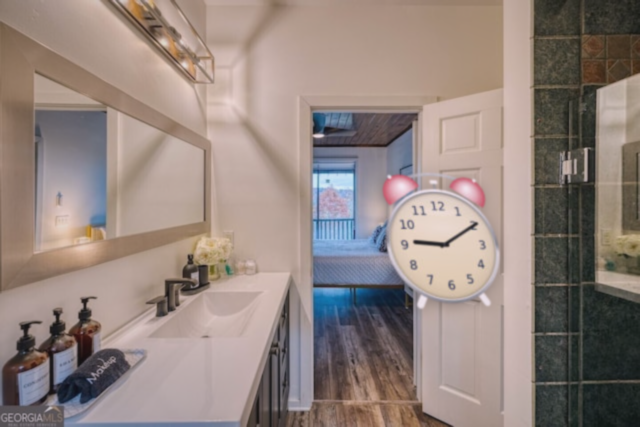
9:10
